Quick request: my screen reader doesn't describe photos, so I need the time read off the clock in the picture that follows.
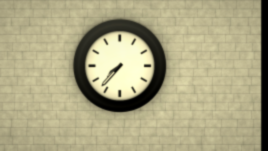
7:37
